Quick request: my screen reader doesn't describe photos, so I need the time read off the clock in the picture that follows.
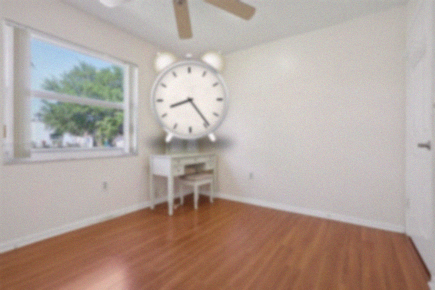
8:24
